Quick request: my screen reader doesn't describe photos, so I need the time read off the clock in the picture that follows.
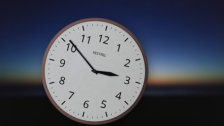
2:51
